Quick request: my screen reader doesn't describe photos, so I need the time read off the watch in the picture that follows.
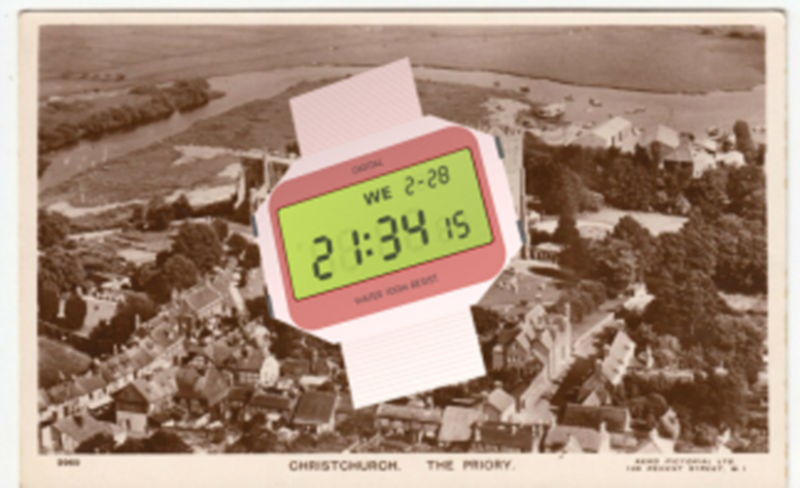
21:34:15
